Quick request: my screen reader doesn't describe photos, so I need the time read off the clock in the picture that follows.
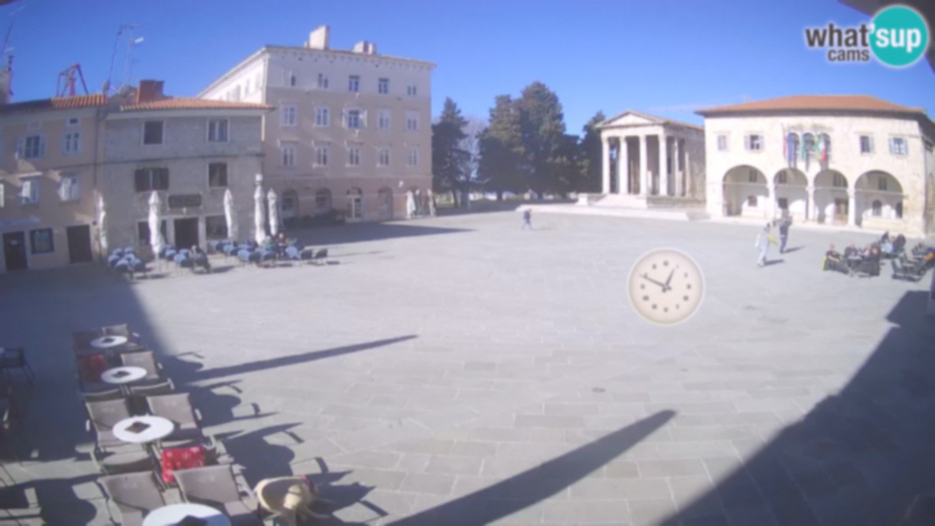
12:49
